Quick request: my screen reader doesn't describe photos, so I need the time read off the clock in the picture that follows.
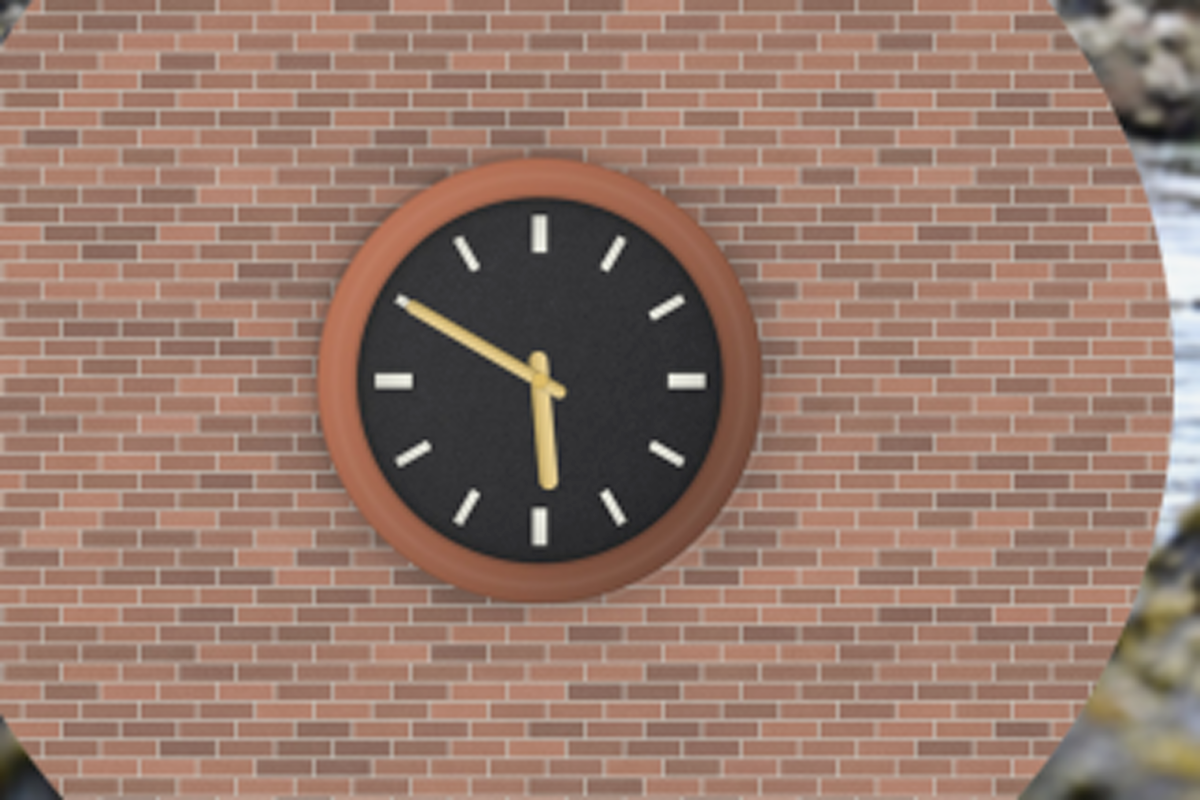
5:50
